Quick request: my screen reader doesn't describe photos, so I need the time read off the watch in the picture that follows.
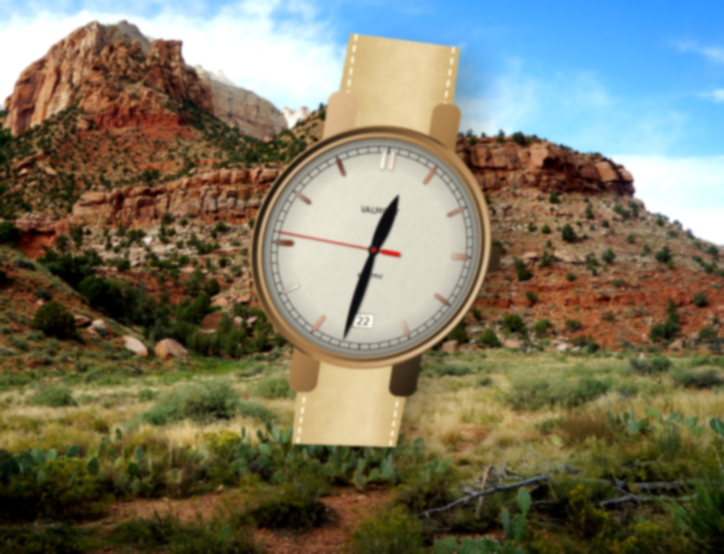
12:31:46
